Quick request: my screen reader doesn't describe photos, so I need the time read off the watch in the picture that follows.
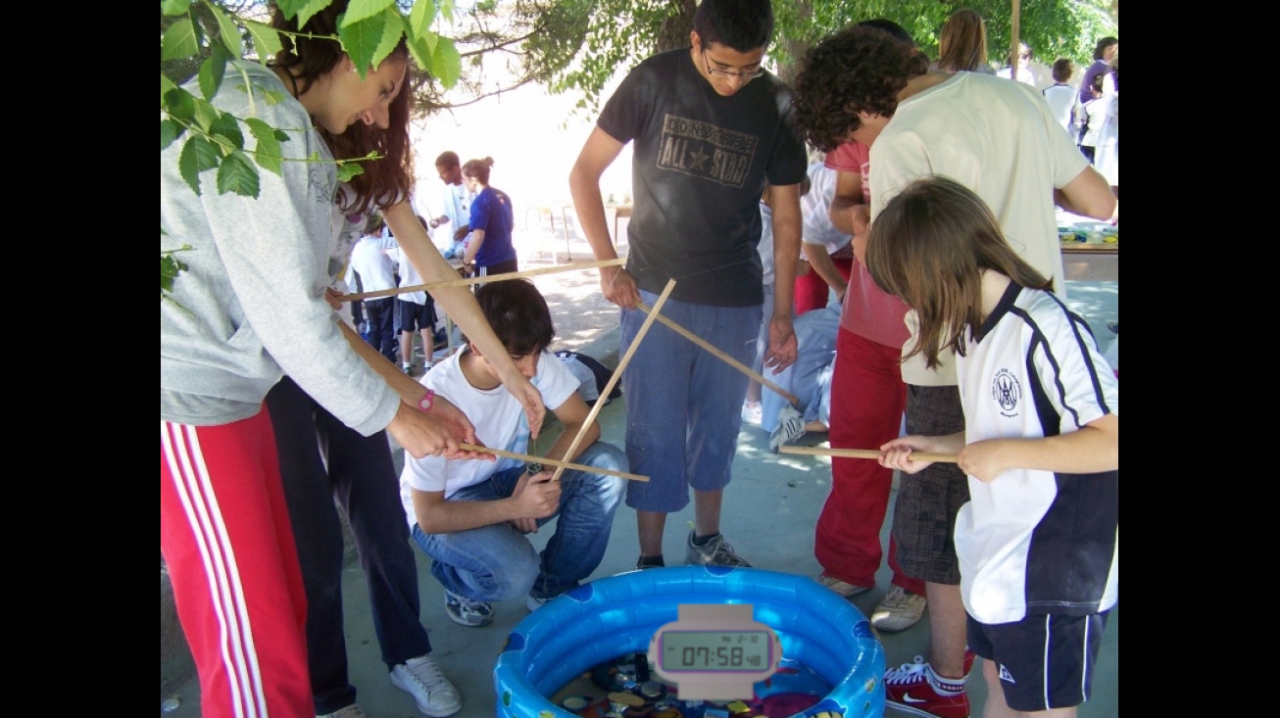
7:58
